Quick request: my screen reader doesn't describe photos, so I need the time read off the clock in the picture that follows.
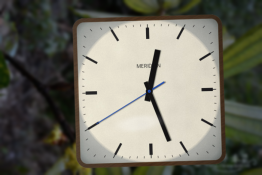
12:26:40
